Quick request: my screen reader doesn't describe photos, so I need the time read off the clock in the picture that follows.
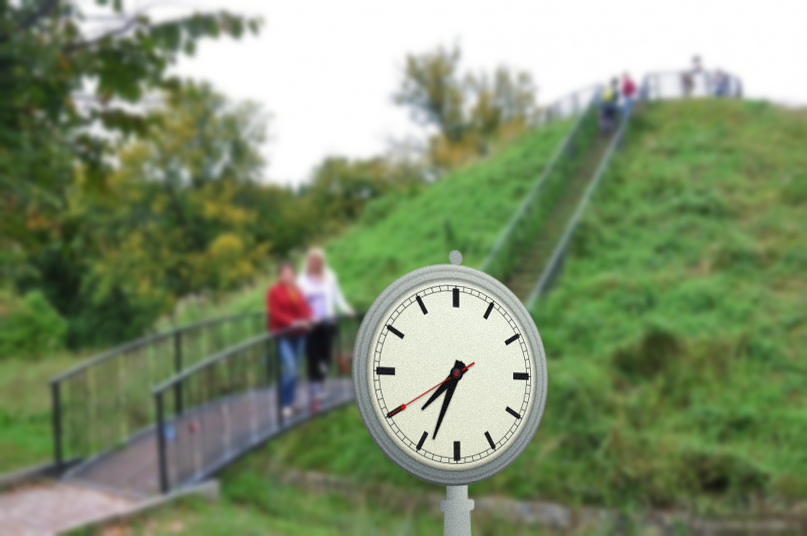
7:33:40
